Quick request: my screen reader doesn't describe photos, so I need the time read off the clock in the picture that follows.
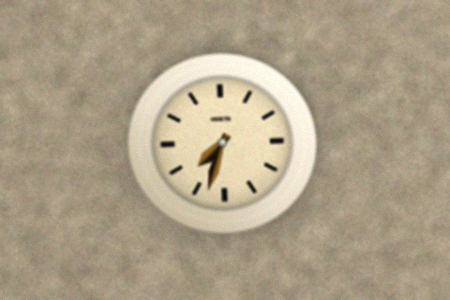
7:33
